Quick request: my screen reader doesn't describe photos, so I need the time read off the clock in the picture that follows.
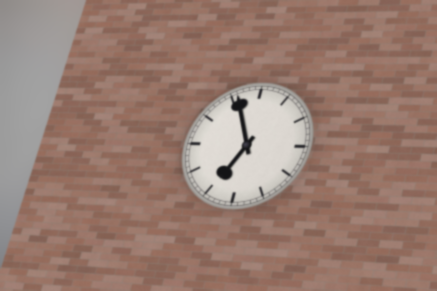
6:56
